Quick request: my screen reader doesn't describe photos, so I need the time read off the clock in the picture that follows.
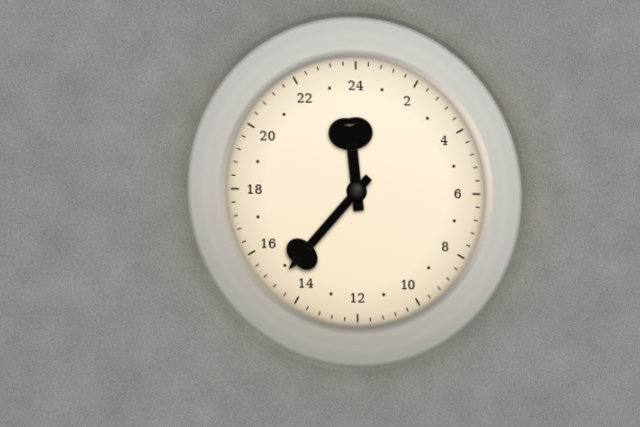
23:37
